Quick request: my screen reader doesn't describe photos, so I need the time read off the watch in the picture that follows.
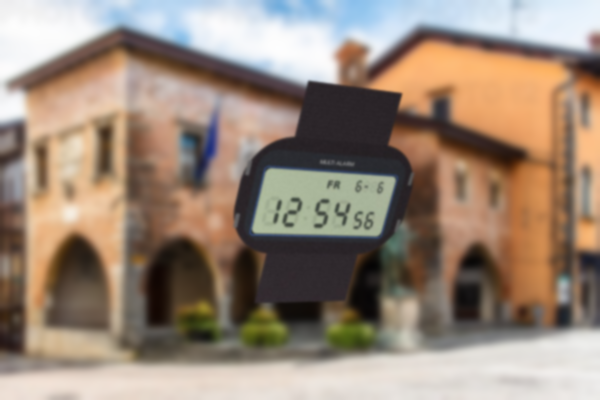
12:54:56
